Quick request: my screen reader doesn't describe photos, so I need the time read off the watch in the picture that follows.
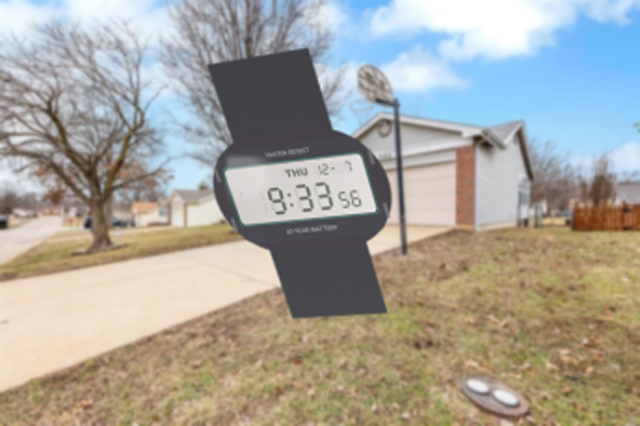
9:33:56
